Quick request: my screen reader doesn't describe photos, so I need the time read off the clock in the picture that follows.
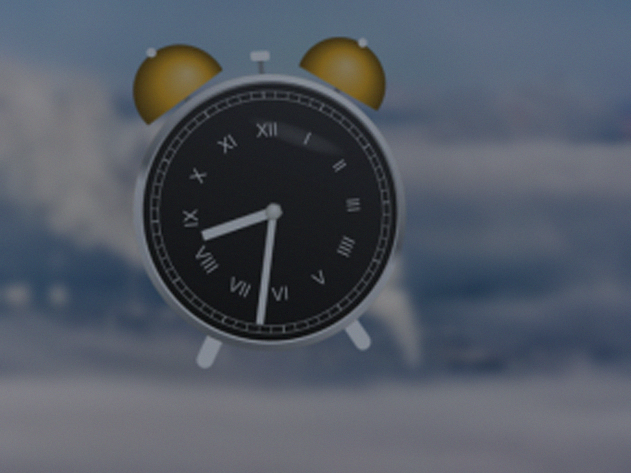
8:32
